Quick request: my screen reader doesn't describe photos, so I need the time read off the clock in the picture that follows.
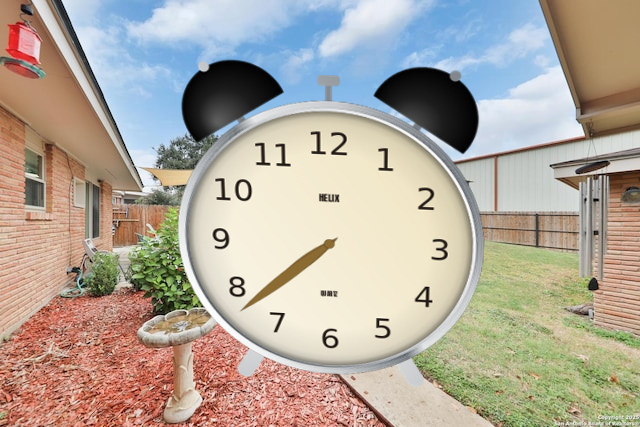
7:38
